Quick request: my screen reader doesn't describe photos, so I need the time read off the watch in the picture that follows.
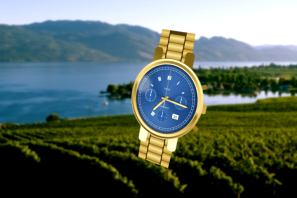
7:16
